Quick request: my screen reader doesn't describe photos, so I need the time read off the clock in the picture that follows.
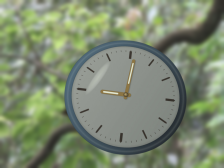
9:01
